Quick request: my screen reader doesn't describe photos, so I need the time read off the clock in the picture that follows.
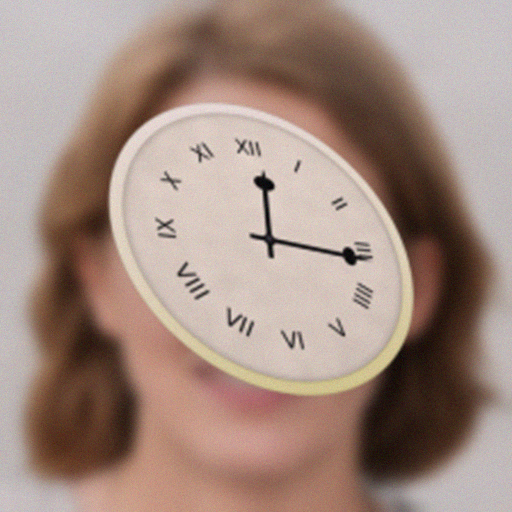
12:16
